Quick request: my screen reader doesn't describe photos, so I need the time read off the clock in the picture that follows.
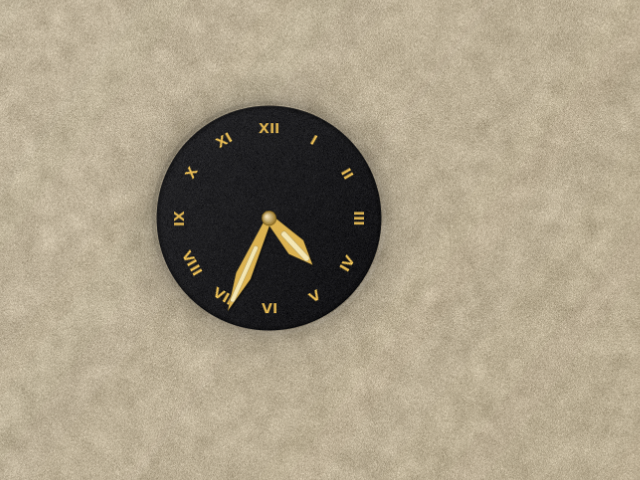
4:34
